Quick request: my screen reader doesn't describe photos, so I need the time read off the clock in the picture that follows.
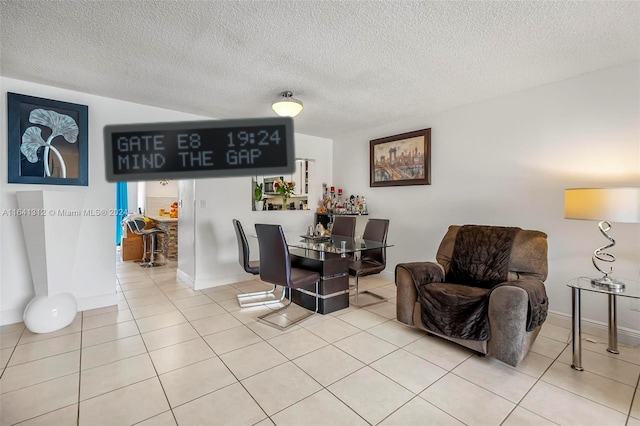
19:24
